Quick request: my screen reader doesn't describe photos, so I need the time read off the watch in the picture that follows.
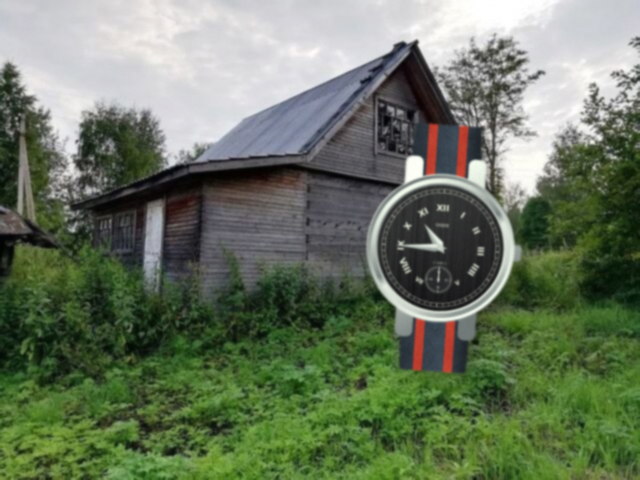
10:45
